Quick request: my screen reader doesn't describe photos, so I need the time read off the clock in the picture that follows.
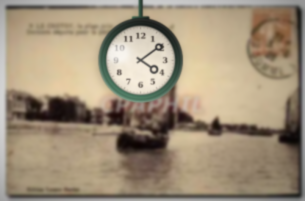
4:09
